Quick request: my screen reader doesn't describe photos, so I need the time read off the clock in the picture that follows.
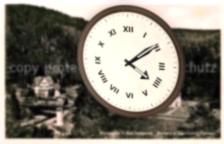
4:09
